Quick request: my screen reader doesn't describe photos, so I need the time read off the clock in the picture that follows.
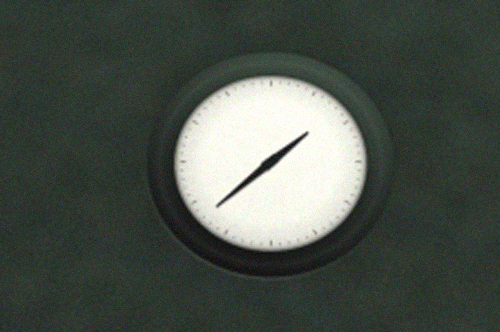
1:38
